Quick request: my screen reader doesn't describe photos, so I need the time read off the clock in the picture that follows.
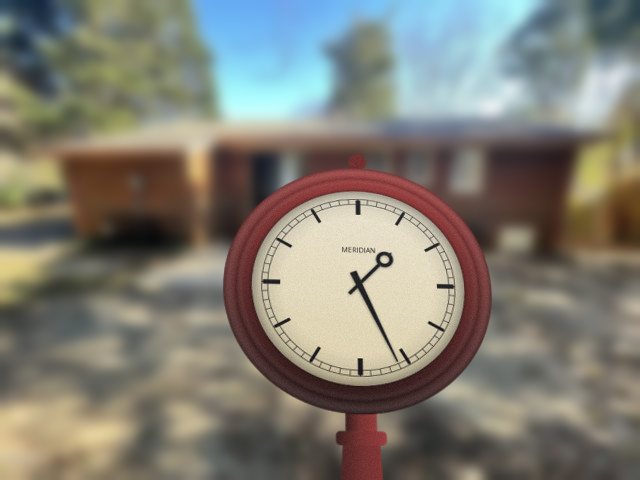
1:26
